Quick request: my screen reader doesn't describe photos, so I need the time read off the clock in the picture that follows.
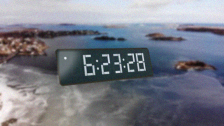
6:23:28
